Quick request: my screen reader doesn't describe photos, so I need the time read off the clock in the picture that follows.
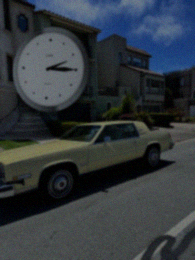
2:15
